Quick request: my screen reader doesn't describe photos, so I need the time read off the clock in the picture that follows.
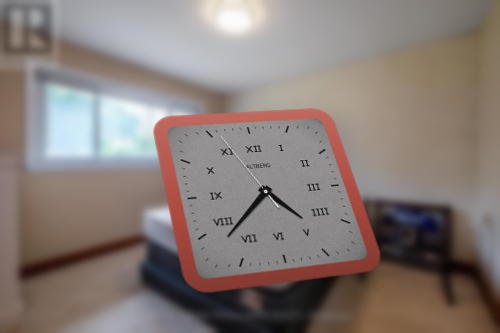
4:37:56
